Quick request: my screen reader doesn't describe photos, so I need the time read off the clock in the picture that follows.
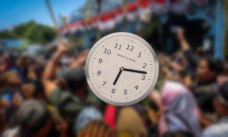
6:13
